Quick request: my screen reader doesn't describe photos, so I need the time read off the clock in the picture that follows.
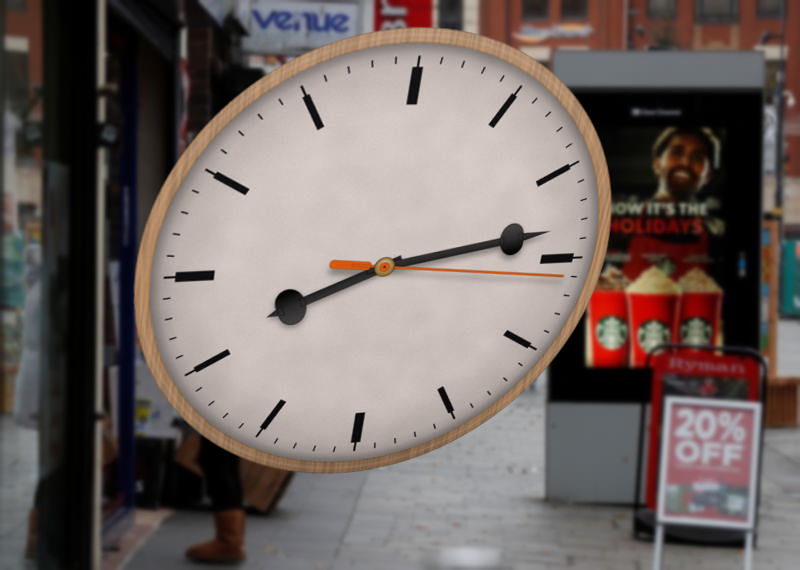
8:13:16
